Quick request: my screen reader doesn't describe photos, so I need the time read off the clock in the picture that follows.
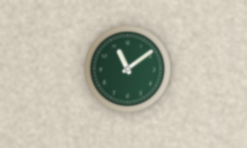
11:09
